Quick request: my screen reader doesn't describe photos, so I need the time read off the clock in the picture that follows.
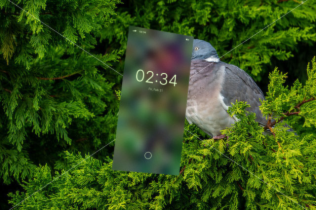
2:34
